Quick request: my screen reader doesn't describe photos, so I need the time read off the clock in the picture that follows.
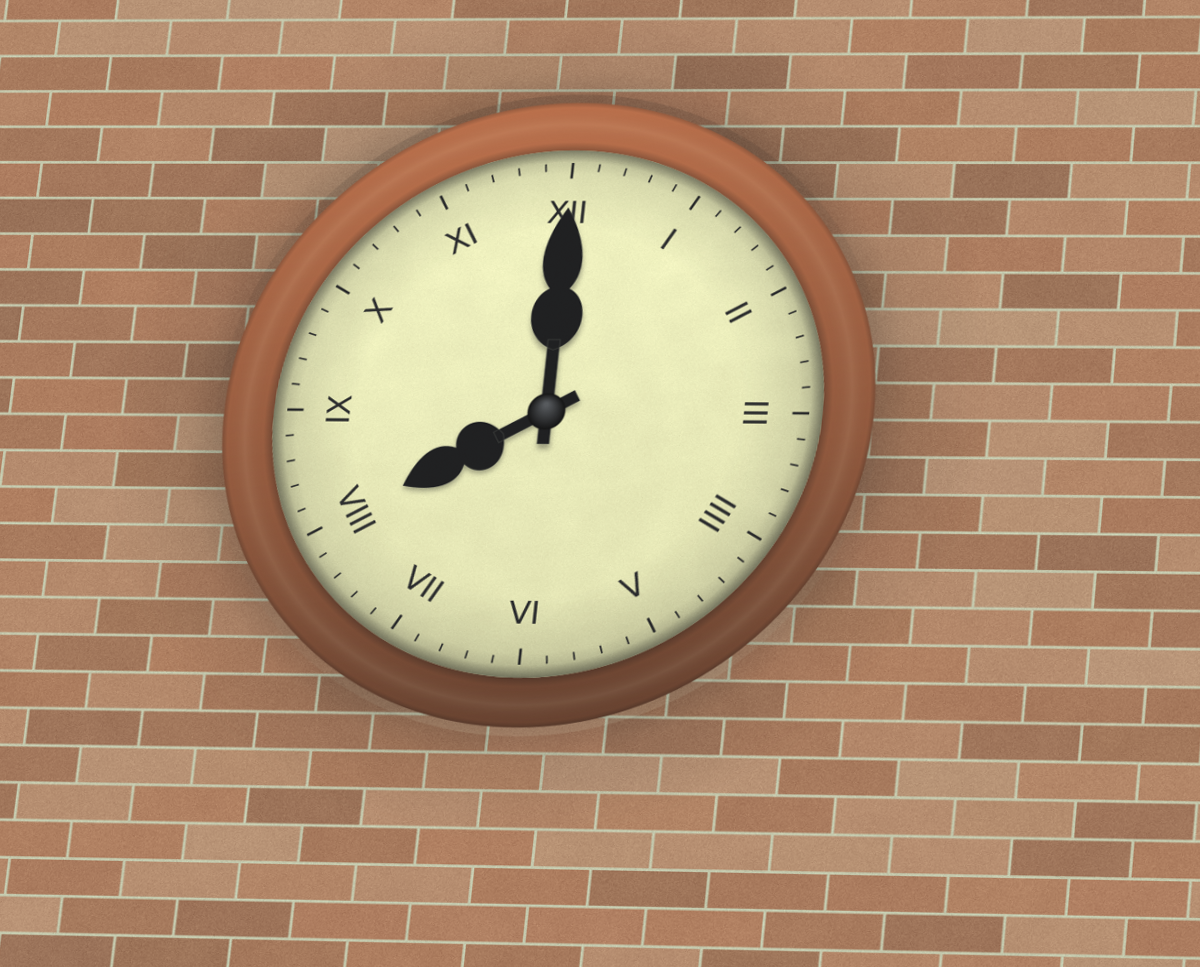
8:00
